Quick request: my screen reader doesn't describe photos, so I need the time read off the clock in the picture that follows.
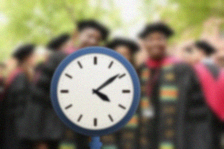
4:09
